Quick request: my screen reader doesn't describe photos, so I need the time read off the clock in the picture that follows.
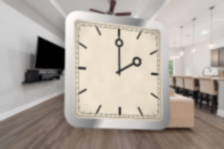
2:00
